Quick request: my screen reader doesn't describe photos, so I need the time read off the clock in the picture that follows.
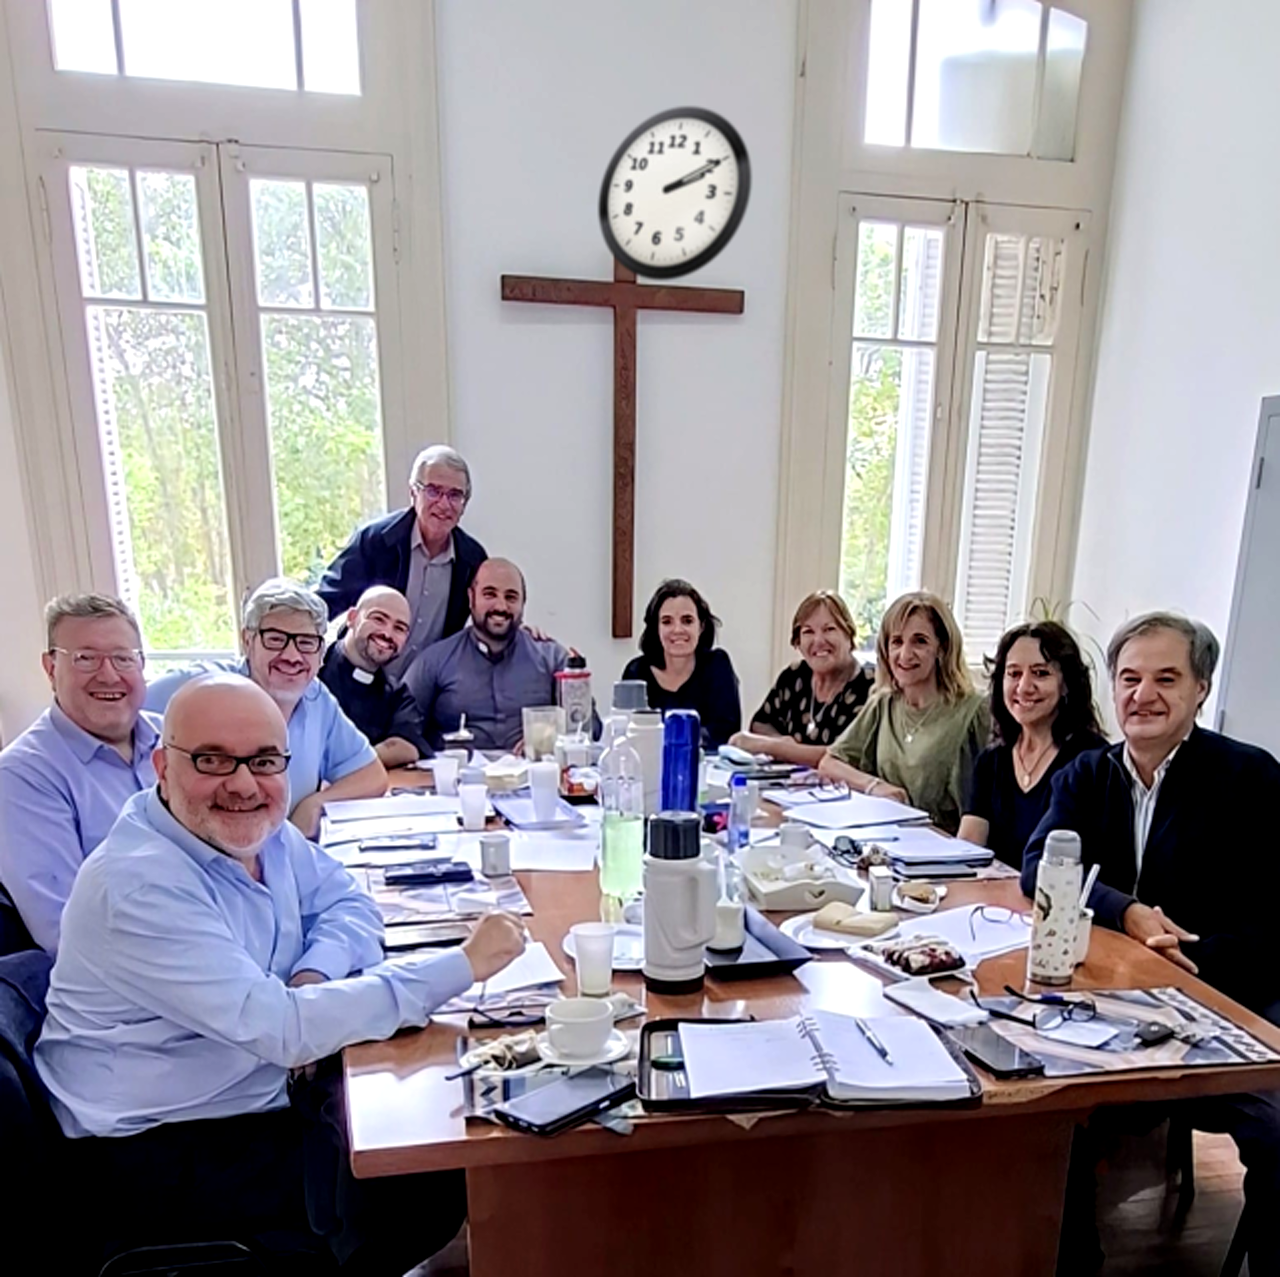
2:10
